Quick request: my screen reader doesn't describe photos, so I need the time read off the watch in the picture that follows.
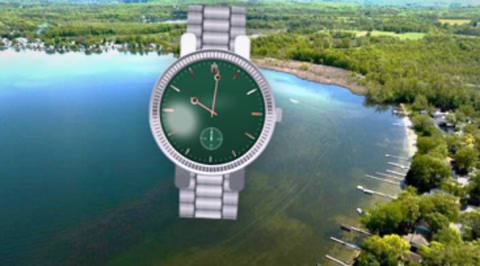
10:01
